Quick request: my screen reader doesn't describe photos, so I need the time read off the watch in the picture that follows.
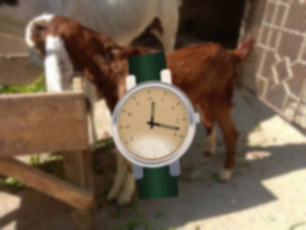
12:18
